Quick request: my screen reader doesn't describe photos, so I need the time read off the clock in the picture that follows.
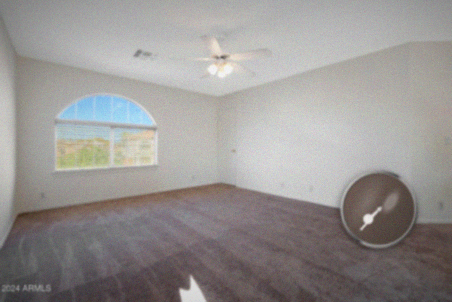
7:37
